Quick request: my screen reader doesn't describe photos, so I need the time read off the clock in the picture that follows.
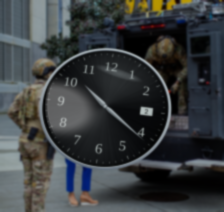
10:21
